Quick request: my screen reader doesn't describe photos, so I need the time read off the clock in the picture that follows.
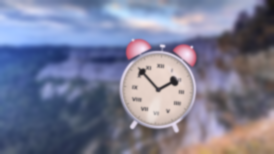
1:52
